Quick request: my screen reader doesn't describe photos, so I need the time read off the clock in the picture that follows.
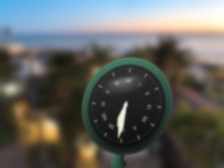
6:31
